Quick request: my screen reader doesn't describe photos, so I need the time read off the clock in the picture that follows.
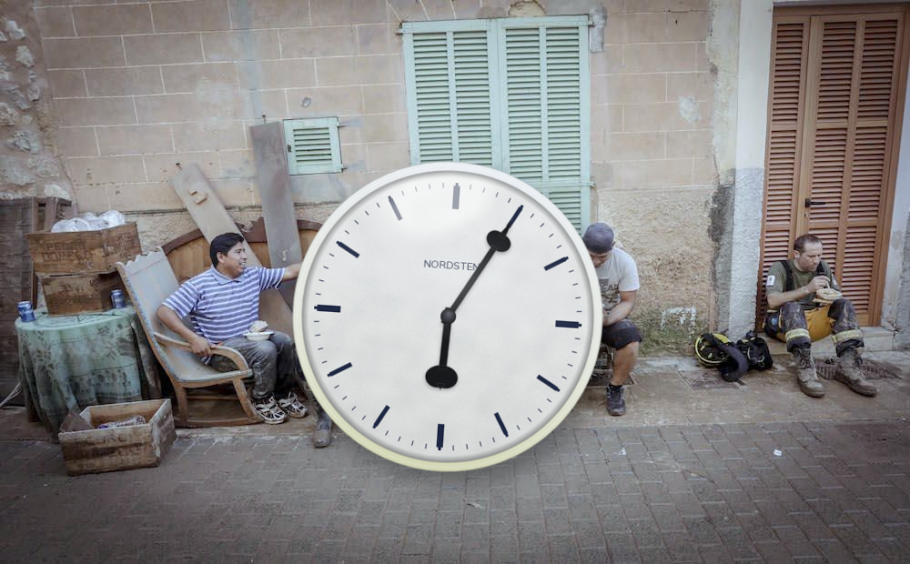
6:05
